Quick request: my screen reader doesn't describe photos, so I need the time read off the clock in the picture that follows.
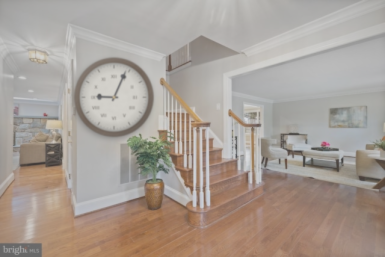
9:04
